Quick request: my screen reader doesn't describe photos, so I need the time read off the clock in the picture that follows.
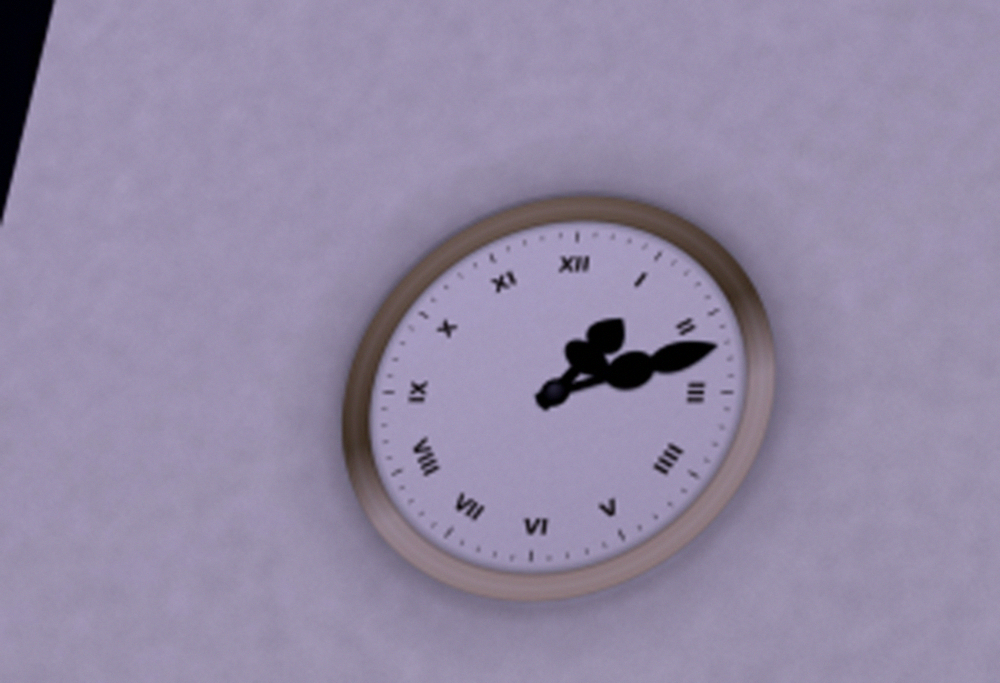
1:12
